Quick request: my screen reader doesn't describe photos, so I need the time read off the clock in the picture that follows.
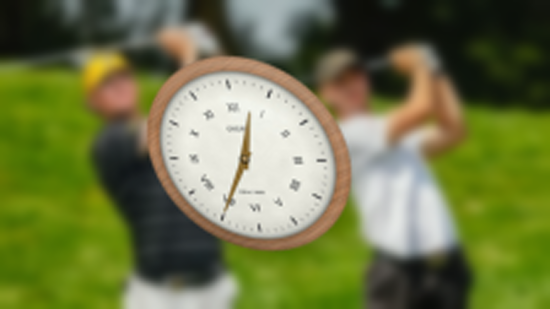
12:35
